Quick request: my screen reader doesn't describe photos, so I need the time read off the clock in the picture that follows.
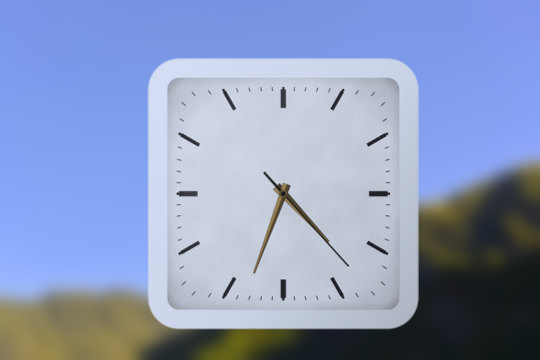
4:33:23
